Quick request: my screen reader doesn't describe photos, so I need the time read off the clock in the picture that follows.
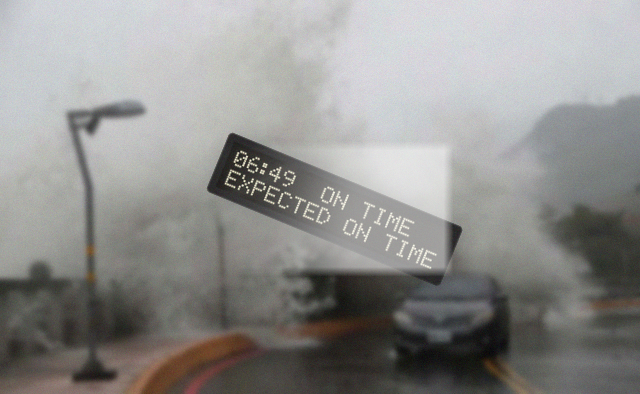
6:49
